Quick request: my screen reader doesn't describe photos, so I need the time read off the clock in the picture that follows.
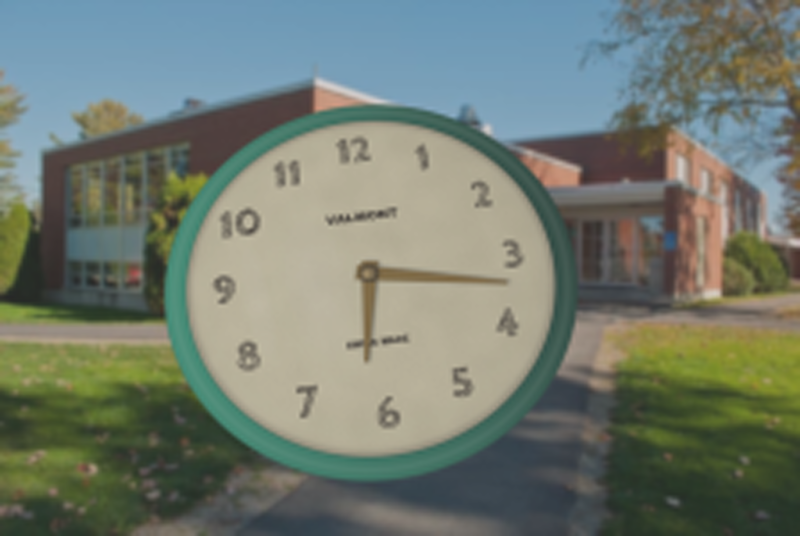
6:17
